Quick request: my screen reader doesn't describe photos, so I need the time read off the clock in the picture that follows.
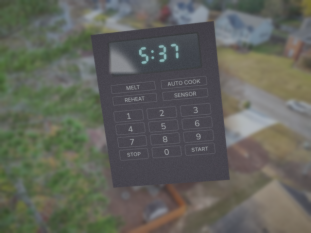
5:37
